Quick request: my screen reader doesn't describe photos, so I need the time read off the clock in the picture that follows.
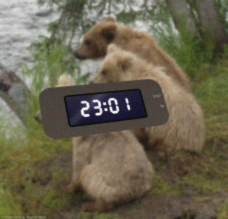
23:01
